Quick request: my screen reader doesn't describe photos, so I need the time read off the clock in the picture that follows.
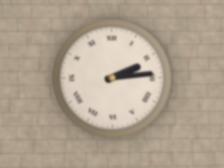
2:14
